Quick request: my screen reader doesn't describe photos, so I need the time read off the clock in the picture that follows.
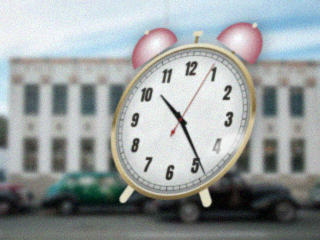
10:24:04
